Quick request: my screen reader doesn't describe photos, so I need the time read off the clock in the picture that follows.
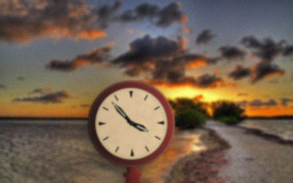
3:53
